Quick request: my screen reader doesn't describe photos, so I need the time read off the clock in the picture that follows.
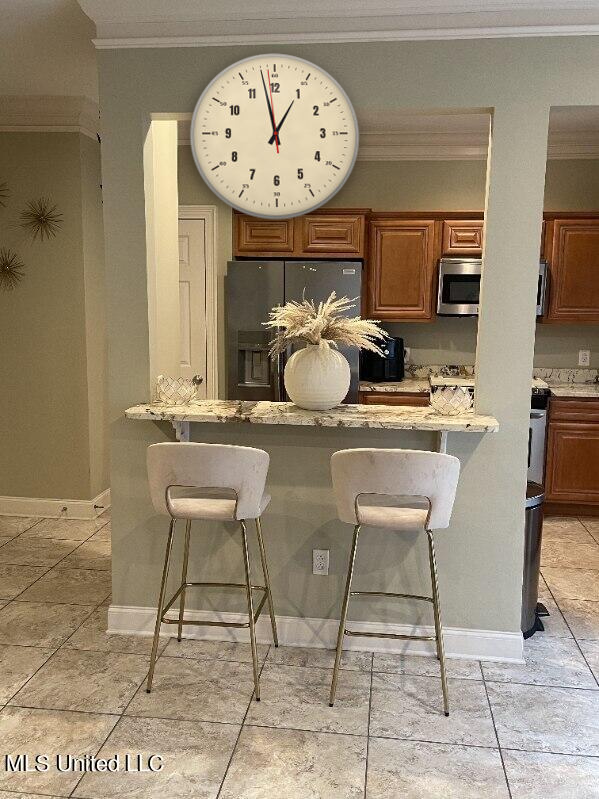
12:57:59
